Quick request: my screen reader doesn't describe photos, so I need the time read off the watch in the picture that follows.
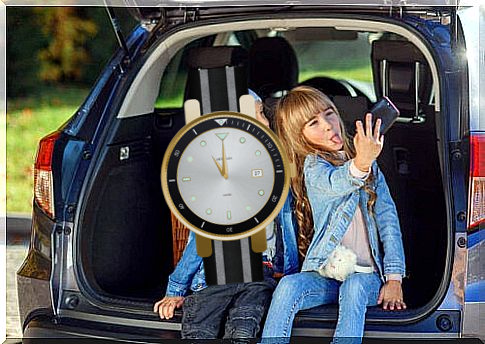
11:00
